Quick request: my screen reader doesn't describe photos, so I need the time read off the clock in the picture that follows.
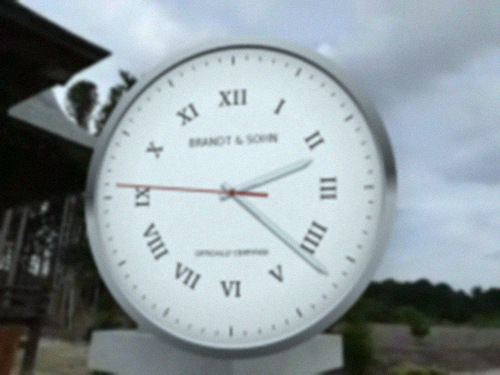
2:21:46
